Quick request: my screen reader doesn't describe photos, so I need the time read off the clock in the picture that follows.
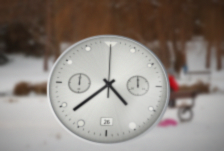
4:38
